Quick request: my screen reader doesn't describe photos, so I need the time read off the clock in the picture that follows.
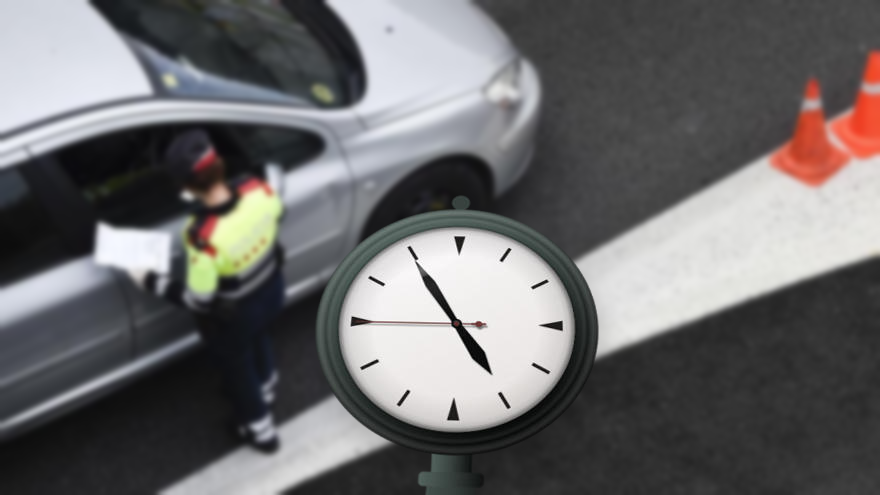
4:54:45
